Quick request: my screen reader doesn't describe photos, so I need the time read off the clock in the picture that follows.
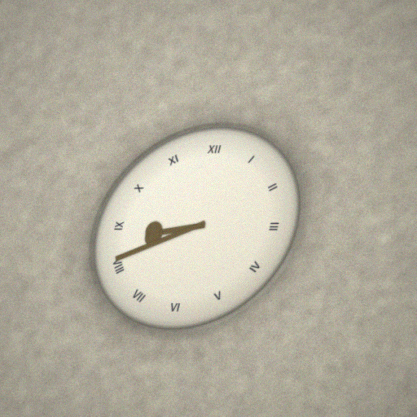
8:41
